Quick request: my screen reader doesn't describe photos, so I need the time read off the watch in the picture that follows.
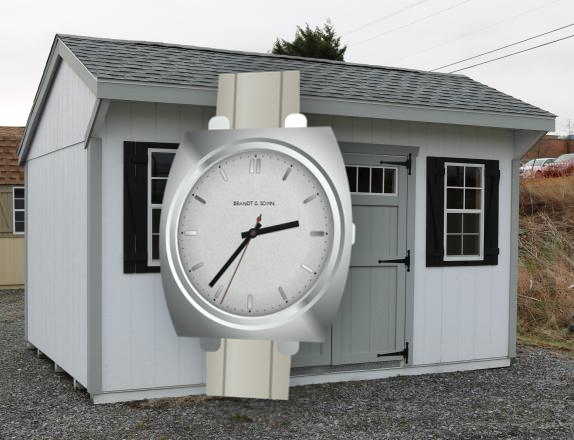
2:36:34
